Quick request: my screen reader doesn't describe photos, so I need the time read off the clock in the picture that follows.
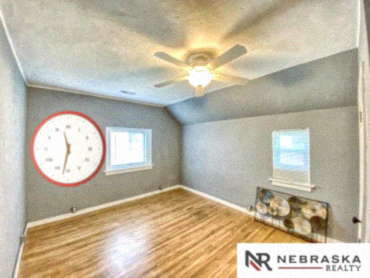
11:32
